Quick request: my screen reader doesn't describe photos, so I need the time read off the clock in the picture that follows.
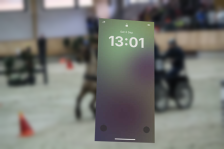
13:01
